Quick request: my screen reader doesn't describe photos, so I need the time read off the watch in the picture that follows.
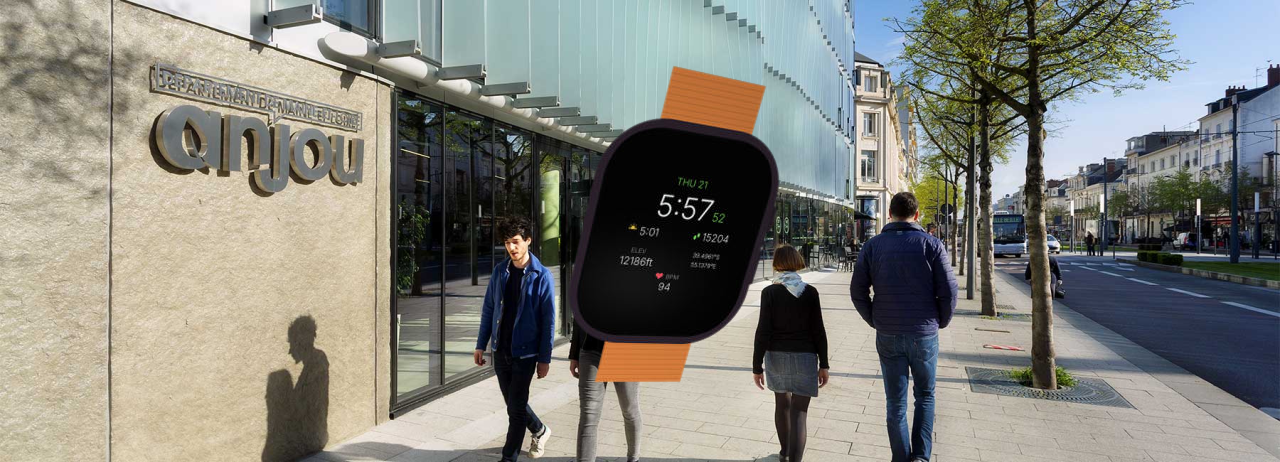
5:57:52
